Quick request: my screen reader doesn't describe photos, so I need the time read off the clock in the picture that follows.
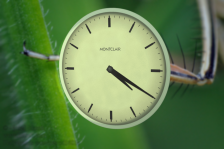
4:20
